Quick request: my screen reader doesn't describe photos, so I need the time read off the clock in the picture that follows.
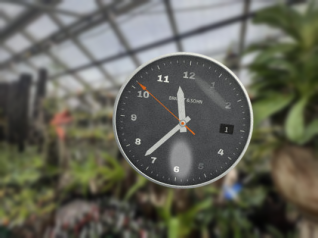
11:36:51
